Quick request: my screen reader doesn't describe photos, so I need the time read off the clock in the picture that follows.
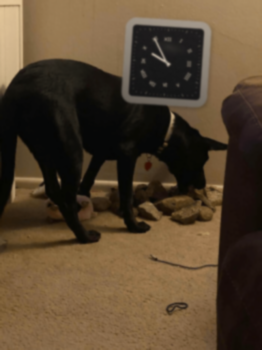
9:55
